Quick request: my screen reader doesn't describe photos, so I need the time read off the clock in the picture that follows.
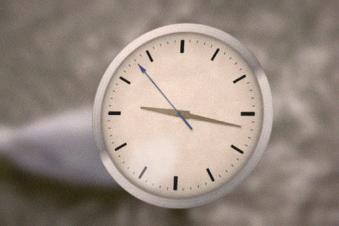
9:16:53
